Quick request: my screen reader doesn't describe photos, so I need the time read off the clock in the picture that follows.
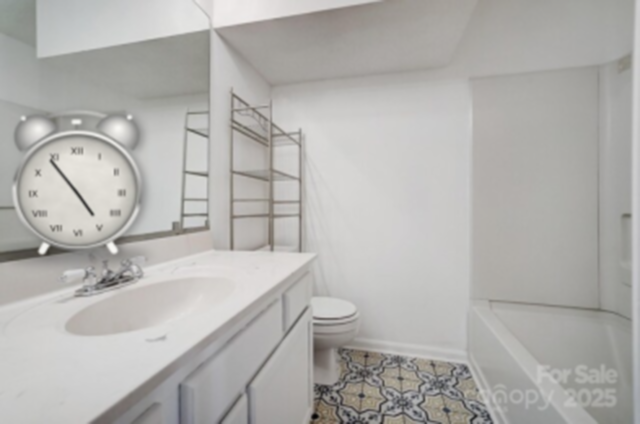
4:54
